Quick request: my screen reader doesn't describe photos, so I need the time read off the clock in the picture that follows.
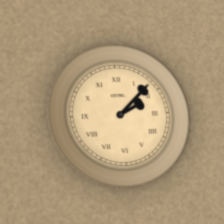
2:08
